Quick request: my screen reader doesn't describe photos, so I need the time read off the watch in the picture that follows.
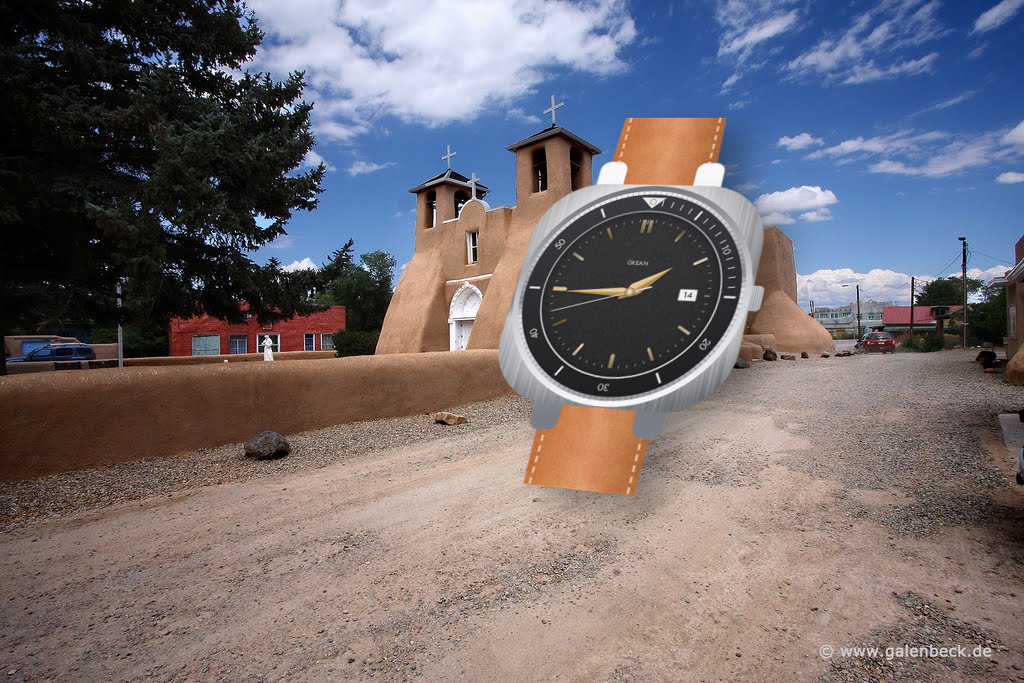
1:44:42
